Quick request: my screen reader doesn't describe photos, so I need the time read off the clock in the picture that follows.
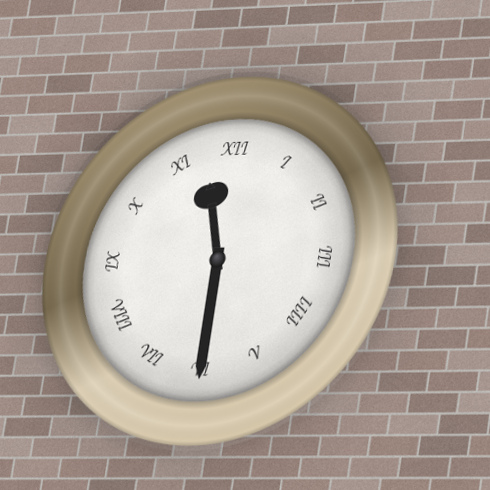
11:30
